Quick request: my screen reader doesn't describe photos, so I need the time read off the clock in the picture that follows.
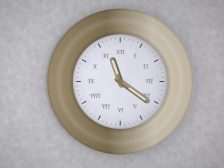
11:21
